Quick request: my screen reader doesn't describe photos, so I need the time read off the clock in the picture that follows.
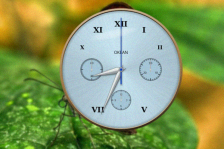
8:34
